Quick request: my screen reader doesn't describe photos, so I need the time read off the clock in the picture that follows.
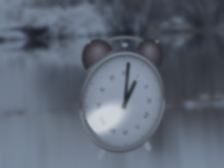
1:01
